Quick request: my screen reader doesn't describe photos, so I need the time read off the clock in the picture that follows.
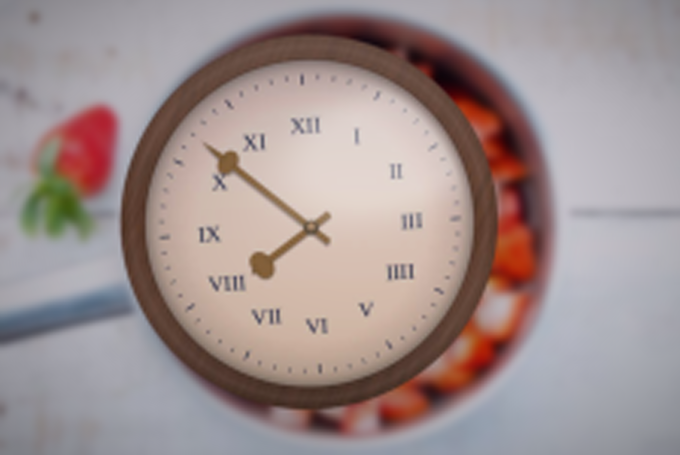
7:52
